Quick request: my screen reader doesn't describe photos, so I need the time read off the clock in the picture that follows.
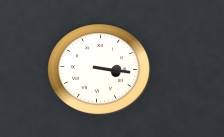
3:16
